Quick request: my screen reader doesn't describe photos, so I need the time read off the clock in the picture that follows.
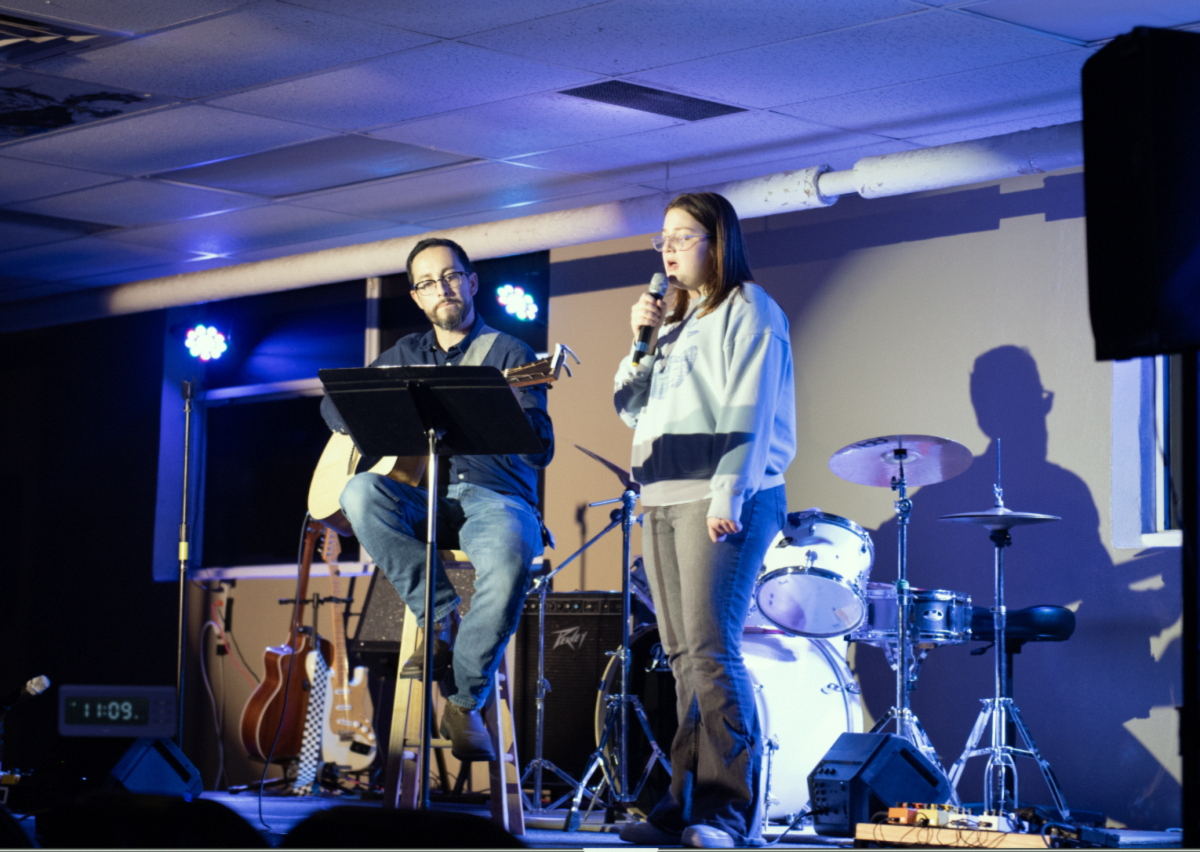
11:09
